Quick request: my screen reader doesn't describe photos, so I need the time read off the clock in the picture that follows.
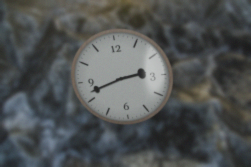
2:42
